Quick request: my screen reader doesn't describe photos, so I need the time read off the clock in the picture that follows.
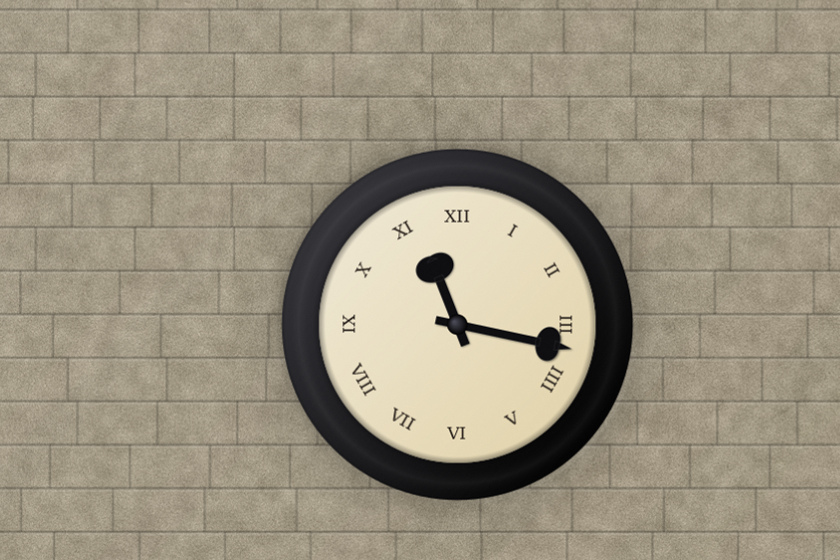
11:17
